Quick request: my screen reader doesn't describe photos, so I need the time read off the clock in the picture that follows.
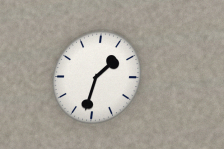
1:32
